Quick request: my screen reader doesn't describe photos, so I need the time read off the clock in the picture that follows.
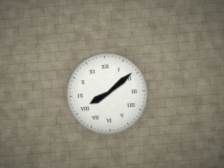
8:09
